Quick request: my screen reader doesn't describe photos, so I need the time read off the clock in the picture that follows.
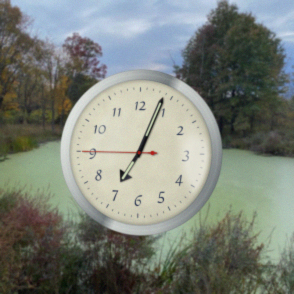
7:03:45
